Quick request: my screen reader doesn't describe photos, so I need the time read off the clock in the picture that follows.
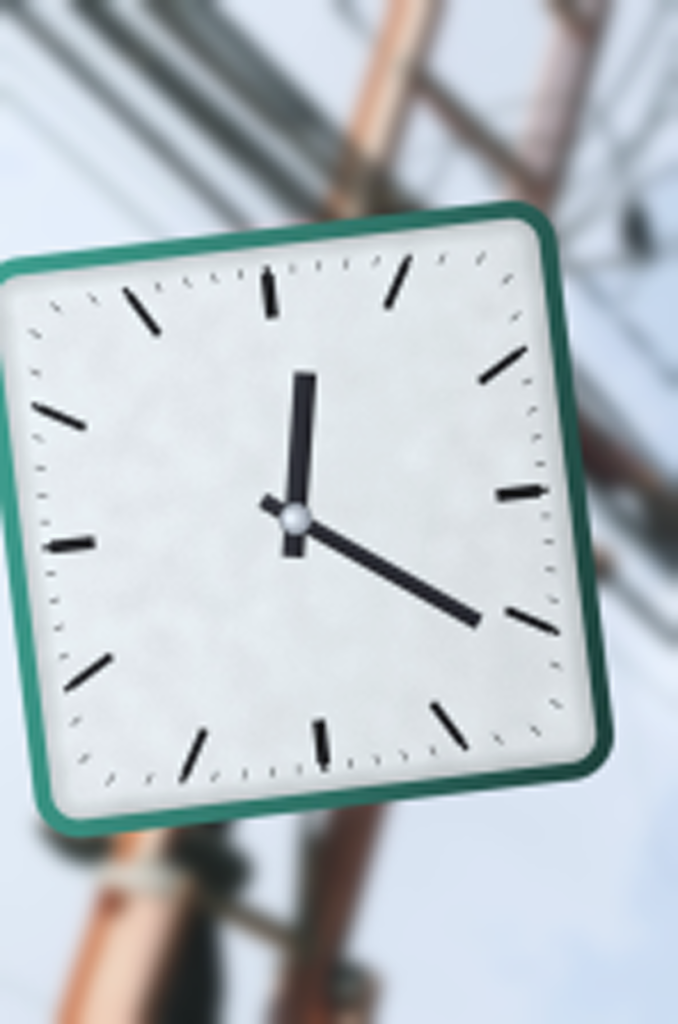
12:21
